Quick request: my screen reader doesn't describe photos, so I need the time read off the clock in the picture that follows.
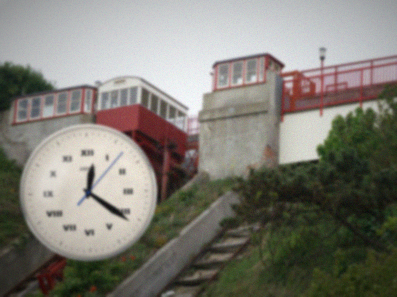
12:21:07
